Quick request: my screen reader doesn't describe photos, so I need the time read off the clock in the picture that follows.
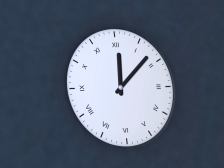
12:08
